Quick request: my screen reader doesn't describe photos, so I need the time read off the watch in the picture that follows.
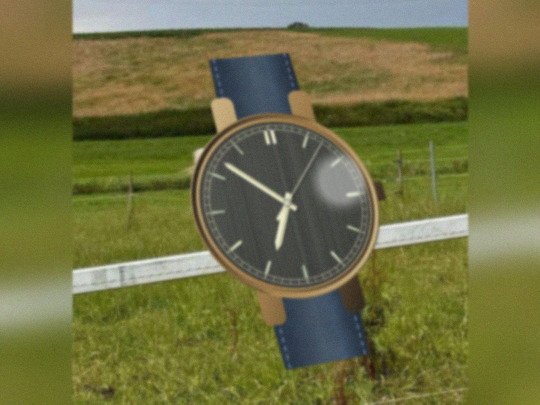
6:52:07
